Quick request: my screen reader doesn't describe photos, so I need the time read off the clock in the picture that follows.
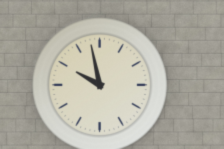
9:58
